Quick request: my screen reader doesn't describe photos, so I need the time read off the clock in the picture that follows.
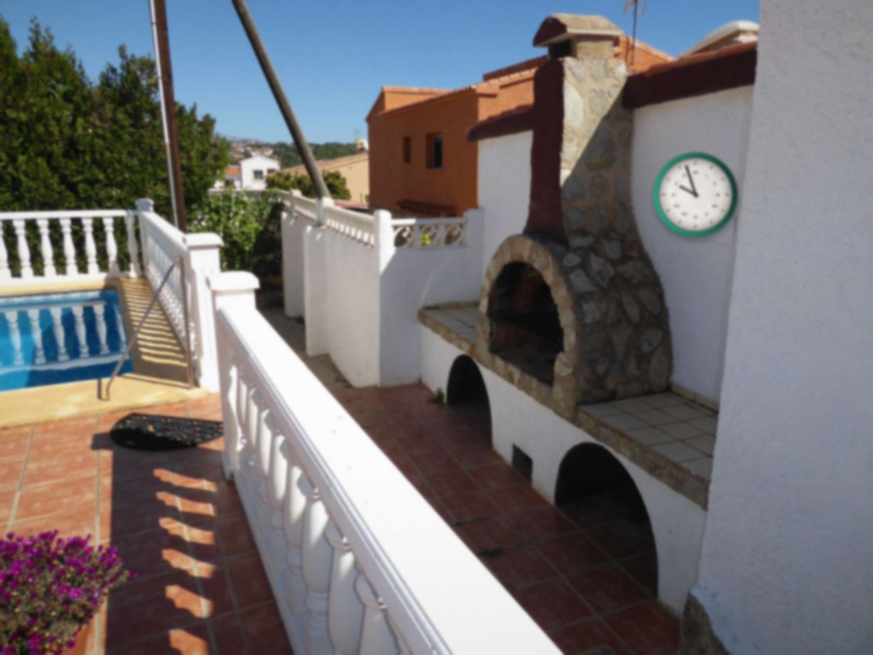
9:57
